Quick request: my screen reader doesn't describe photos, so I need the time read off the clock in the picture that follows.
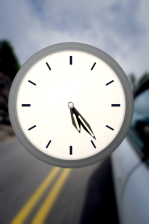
5:24
